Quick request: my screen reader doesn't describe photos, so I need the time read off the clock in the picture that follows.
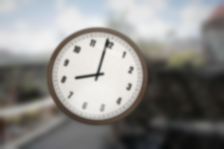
7:59
